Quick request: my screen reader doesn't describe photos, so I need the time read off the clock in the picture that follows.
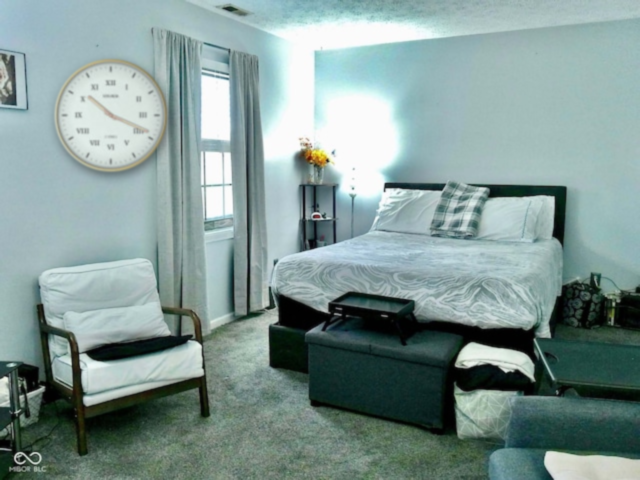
10:19
